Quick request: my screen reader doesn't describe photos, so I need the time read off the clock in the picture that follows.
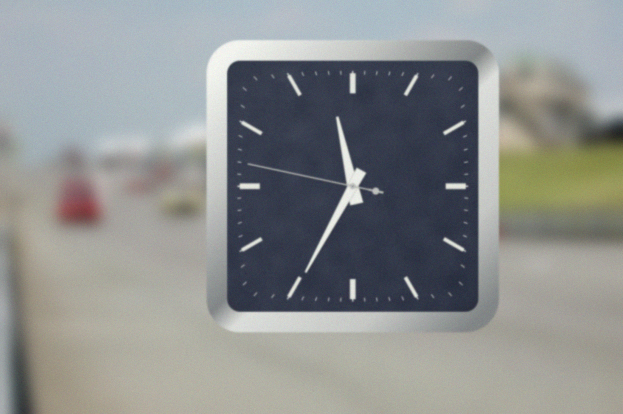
11:34:47
